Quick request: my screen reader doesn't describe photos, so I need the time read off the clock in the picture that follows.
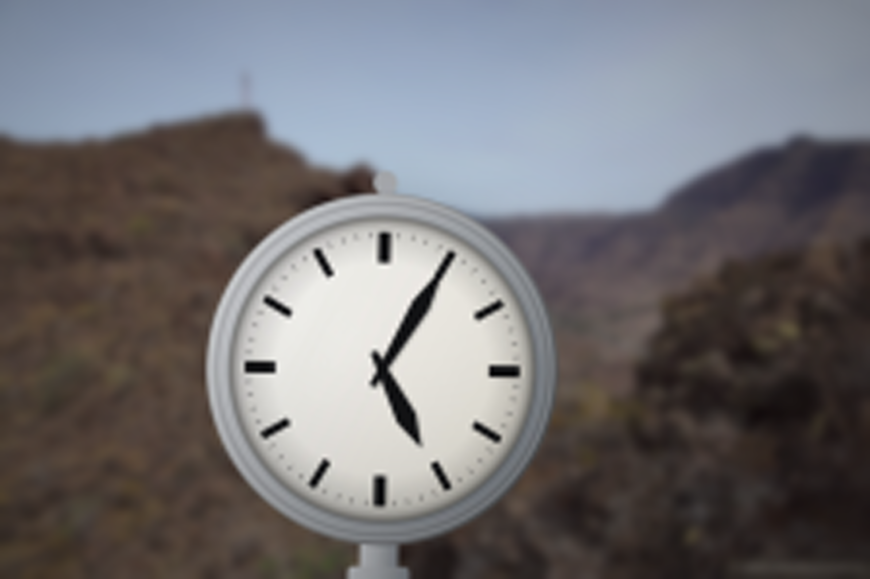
5:05
